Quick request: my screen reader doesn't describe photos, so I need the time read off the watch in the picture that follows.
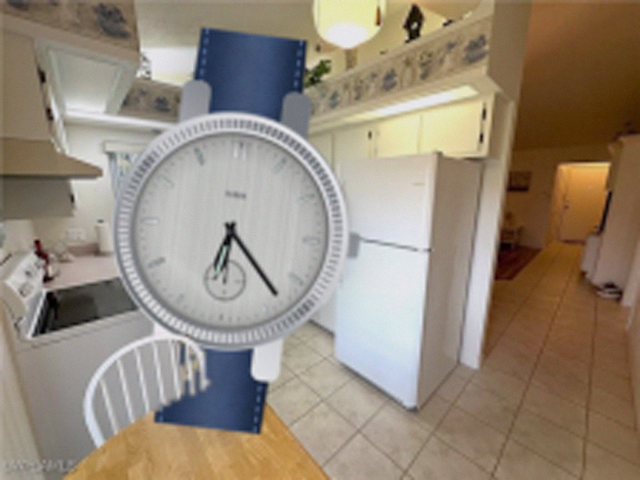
6:23
